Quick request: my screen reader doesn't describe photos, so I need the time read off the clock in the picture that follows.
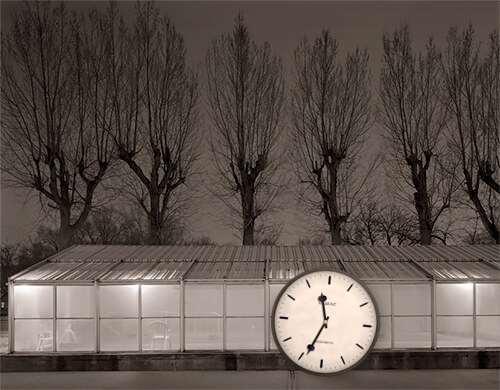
11:34
